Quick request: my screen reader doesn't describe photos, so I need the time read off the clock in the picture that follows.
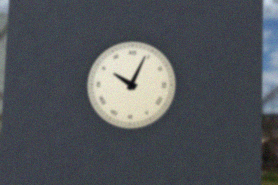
10:04
